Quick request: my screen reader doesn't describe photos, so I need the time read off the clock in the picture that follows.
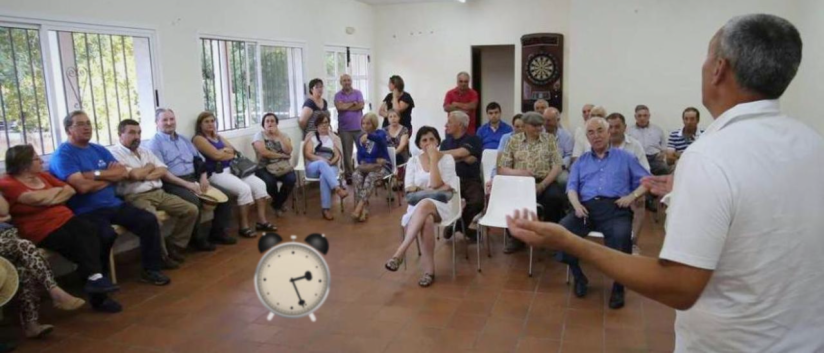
2:26
